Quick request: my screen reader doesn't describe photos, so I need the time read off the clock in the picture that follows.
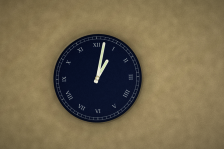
1:02
